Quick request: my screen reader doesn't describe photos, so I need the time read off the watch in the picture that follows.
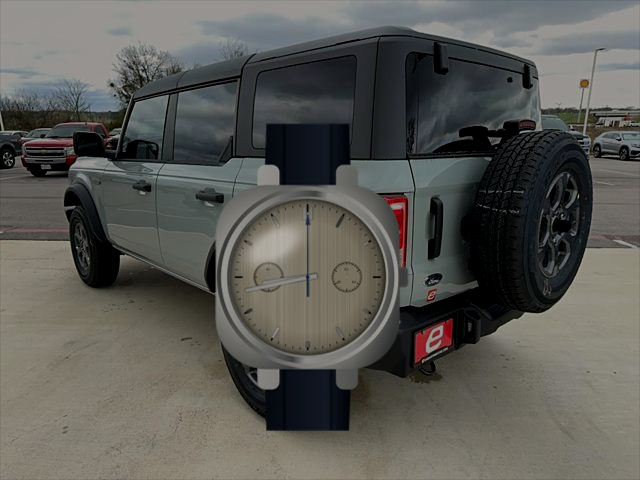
8:43
